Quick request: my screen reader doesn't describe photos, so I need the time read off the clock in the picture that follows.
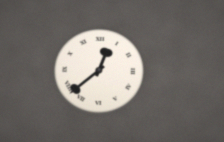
12:38
